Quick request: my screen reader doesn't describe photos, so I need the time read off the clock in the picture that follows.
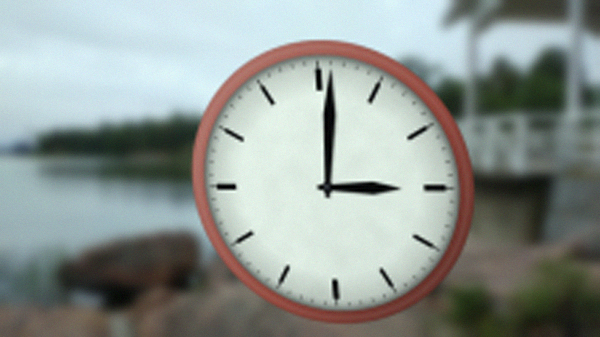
3:01
